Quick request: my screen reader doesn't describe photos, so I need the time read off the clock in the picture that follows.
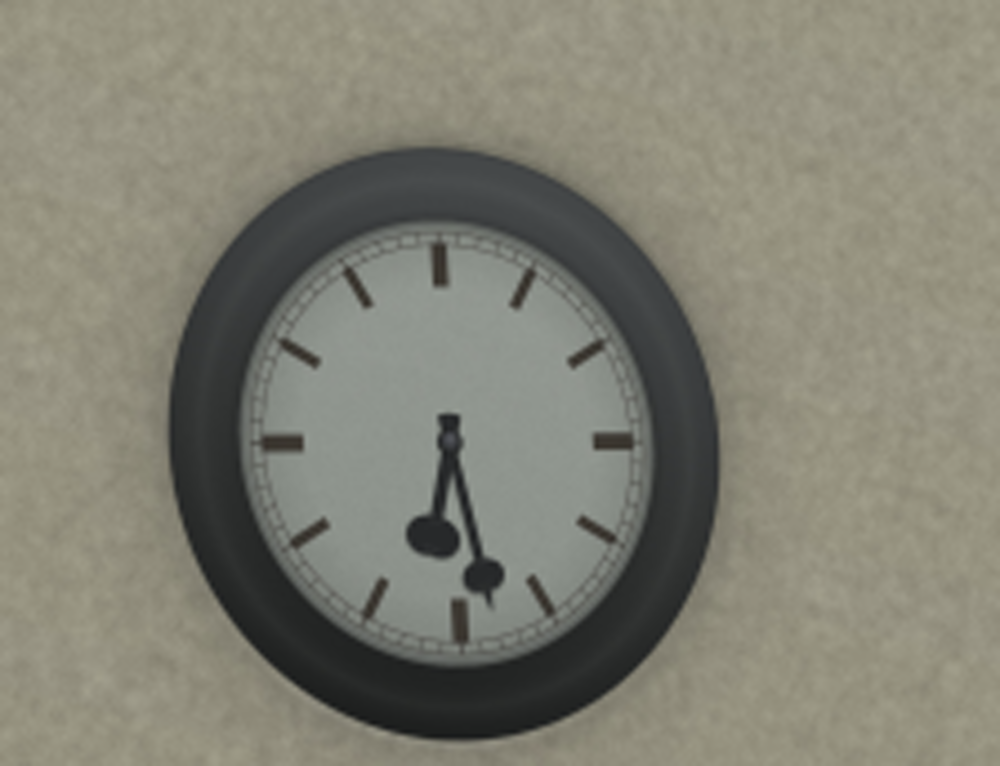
6:28
